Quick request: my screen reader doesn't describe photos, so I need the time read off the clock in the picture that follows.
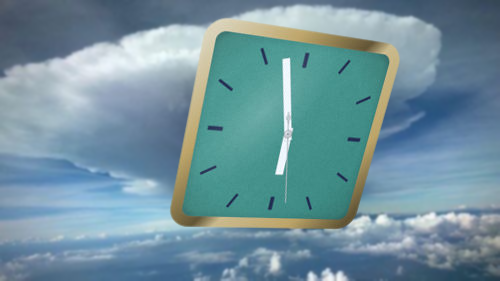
5:57:28
